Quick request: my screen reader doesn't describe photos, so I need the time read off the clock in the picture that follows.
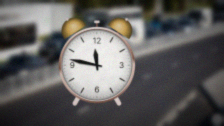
11:47
